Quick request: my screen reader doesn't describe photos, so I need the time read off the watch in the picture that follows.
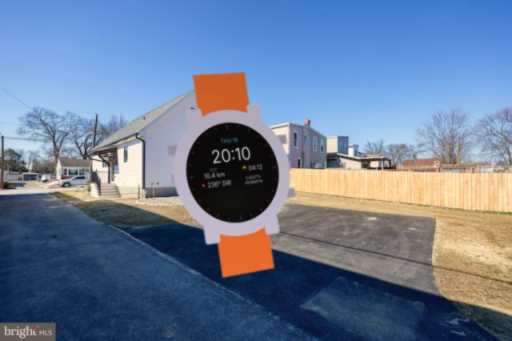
20:10
